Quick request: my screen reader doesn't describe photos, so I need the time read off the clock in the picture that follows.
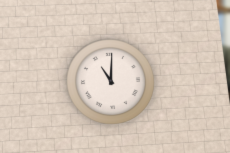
11:01
